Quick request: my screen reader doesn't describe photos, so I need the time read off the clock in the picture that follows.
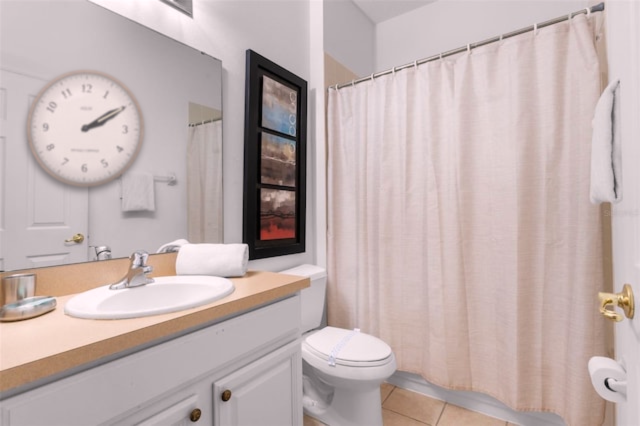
2:10
